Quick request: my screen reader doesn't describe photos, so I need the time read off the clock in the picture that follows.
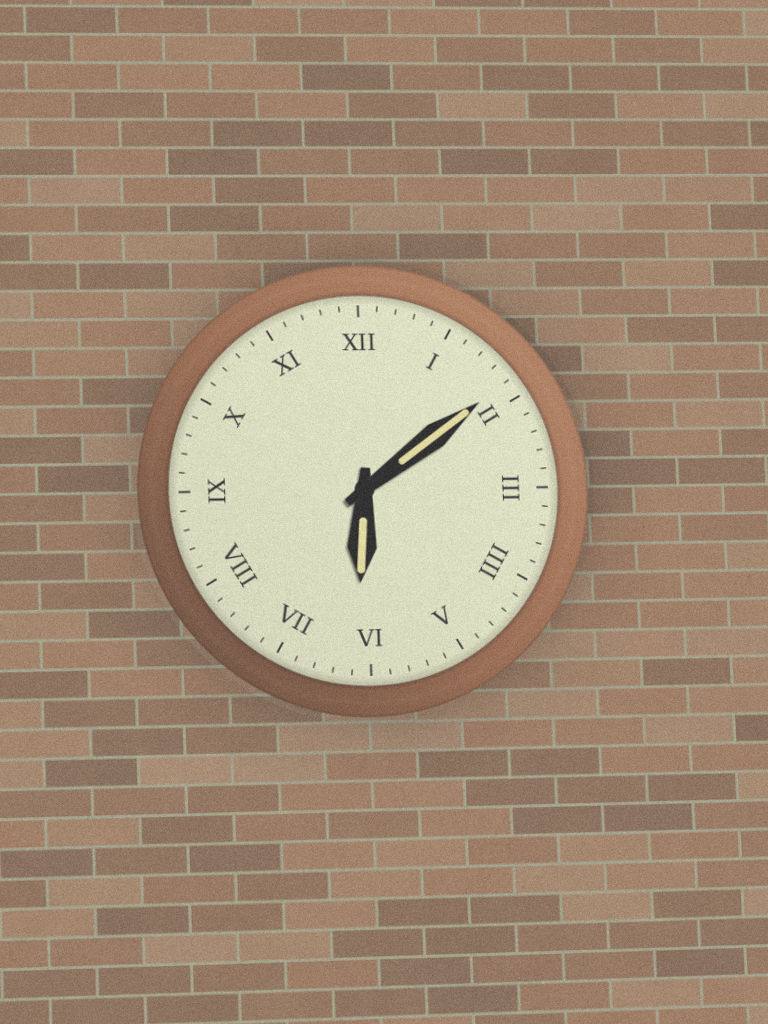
6:09
